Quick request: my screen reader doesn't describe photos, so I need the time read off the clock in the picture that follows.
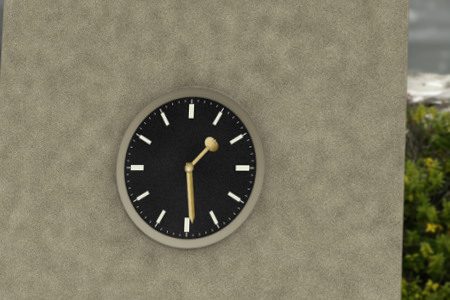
1:29
